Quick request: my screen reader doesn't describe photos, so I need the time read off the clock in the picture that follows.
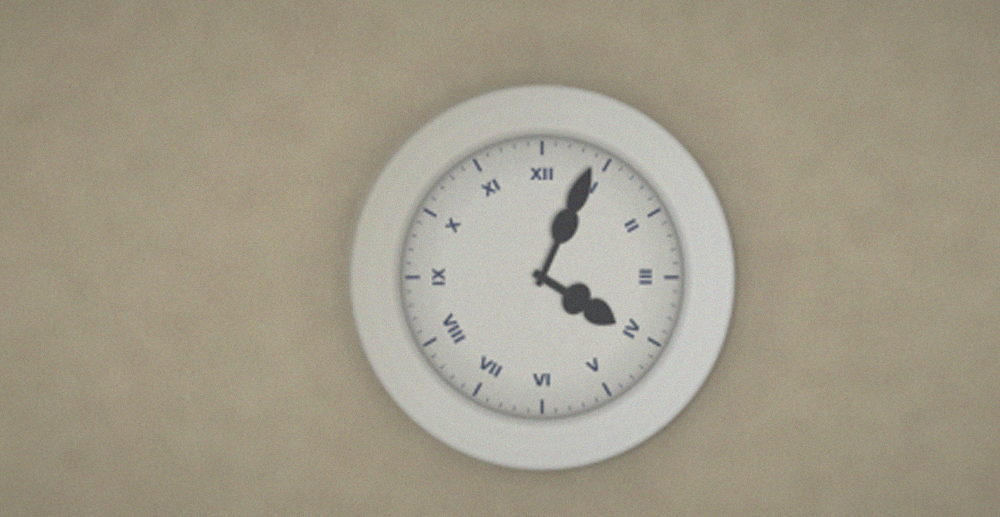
4:04
